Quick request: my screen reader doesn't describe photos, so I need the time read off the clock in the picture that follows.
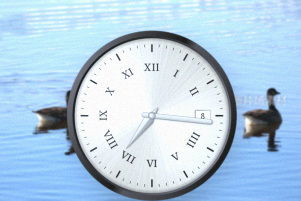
7:16
